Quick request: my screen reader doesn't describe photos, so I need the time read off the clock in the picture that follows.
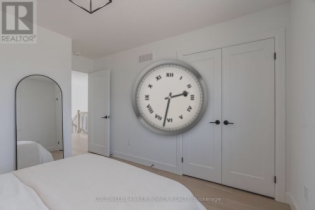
2:32
